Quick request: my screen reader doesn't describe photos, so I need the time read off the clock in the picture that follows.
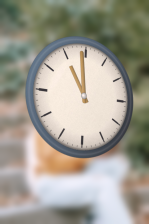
10:59
